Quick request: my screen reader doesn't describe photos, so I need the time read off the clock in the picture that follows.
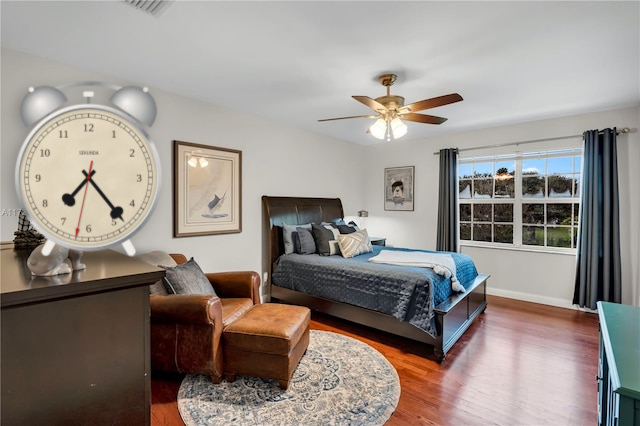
7:23:32
